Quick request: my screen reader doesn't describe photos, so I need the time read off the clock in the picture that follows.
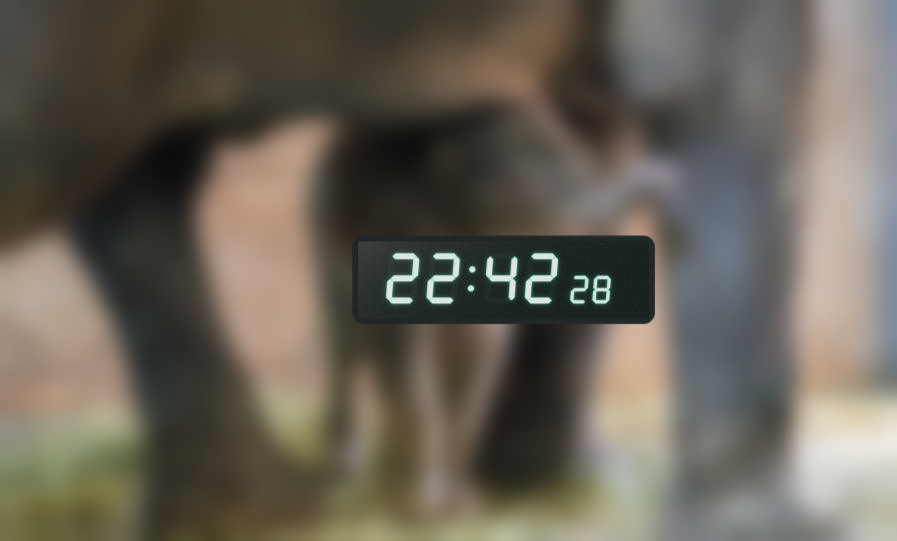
22:42:28
